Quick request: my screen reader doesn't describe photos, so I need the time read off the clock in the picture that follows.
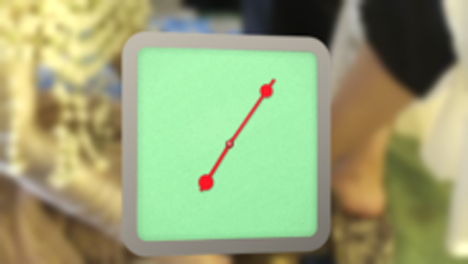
7:06
